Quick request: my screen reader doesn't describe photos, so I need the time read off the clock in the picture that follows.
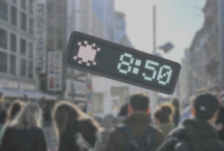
8:50
